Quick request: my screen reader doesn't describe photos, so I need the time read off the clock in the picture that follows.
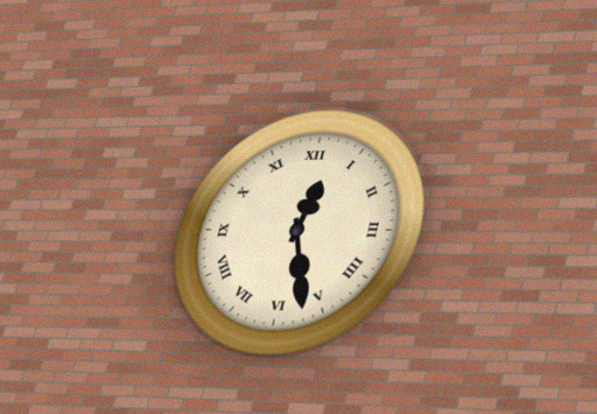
12:27
